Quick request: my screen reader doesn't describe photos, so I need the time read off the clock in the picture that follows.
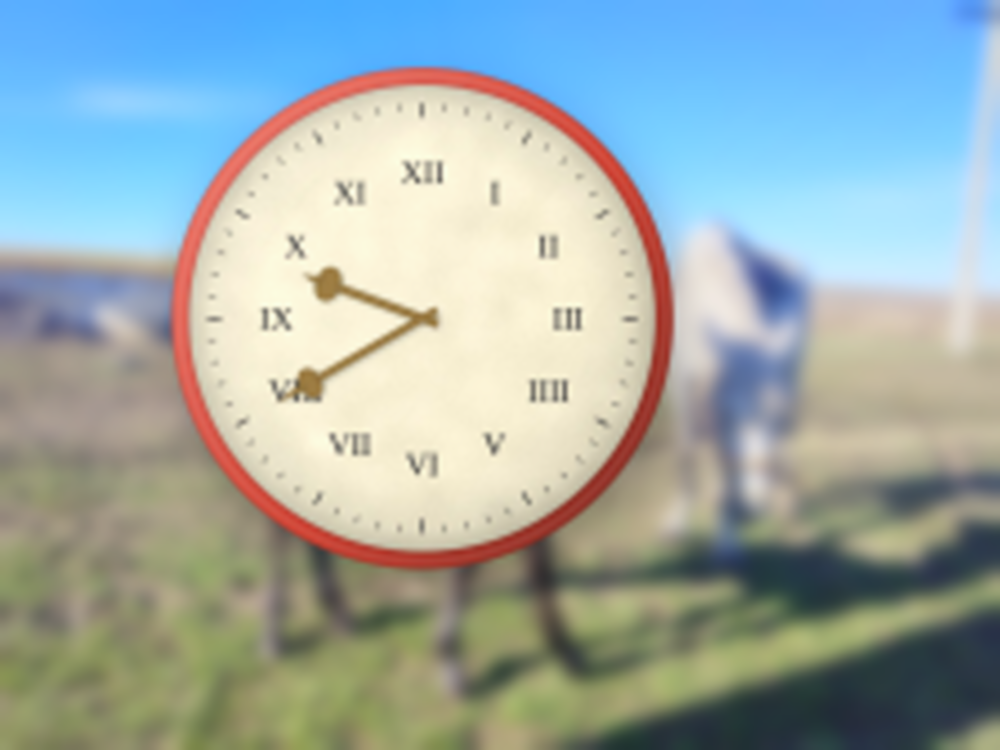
9:40
